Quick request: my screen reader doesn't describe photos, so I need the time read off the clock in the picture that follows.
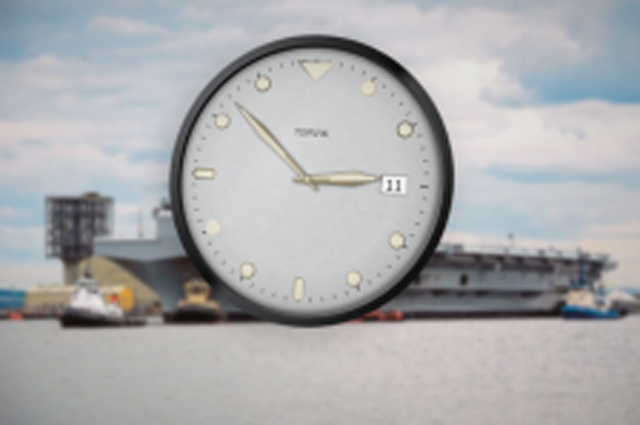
2:52
